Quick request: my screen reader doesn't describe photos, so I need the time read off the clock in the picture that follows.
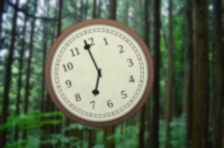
6:59
